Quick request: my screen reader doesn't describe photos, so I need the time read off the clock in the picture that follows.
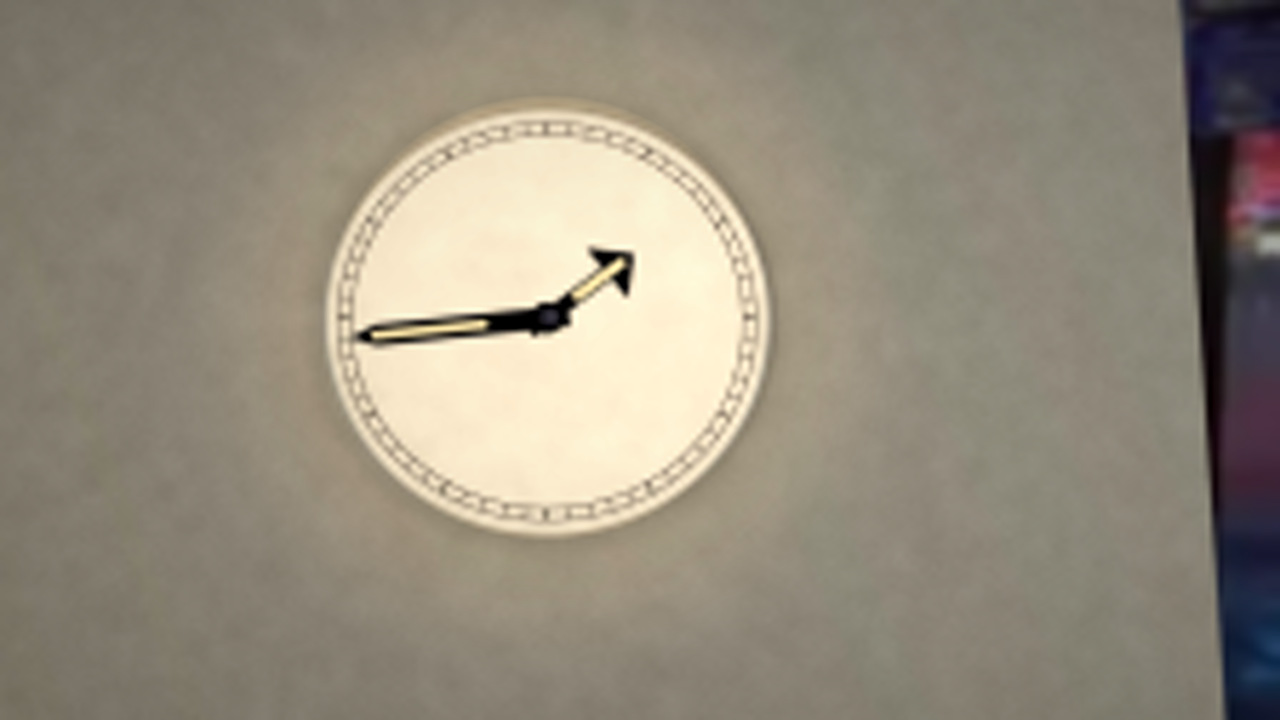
1:44
